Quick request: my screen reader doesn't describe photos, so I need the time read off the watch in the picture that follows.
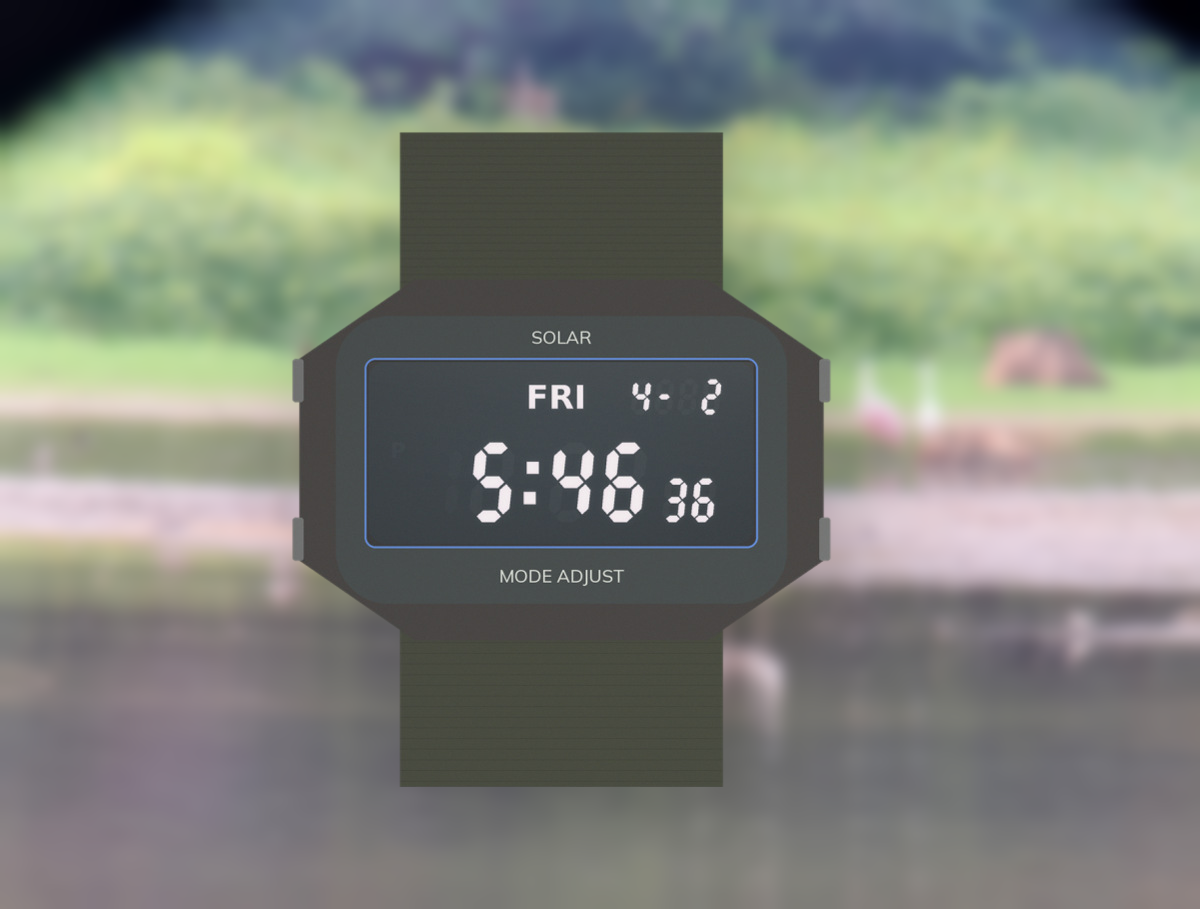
5:46:36
